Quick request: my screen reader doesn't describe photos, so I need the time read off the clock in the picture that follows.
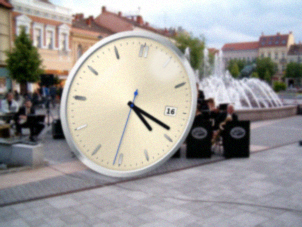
4:18:31
